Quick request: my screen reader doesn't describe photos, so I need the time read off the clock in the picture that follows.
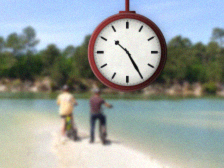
10:25
